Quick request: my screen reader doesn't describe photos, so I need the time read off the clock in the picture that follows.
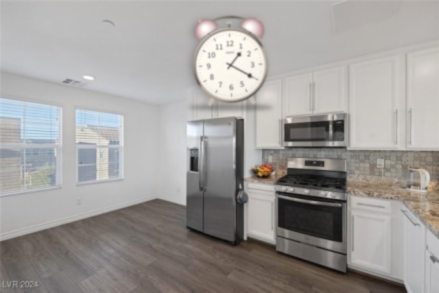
1:20
